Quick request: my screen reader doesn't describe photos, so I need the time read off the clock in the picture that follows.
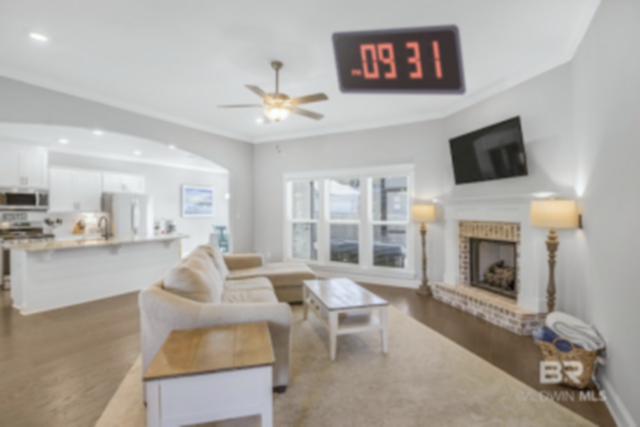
9:31
